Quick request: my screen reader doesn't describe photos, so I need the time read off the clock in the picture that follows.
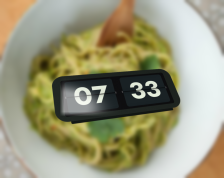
7:33
